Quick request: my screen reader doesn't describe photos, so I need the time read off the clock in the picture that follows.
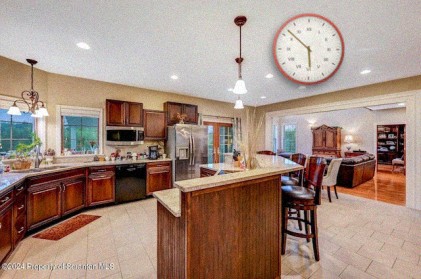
5:52
